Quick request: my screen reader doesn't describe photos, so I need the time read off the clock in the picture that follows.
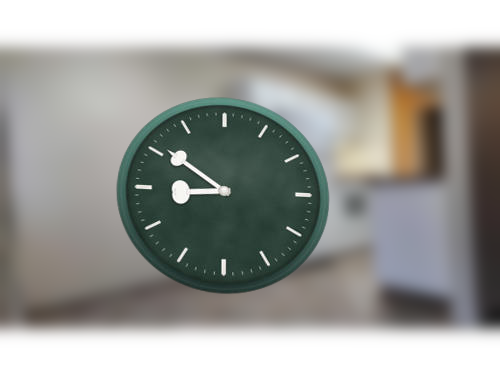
8:51
